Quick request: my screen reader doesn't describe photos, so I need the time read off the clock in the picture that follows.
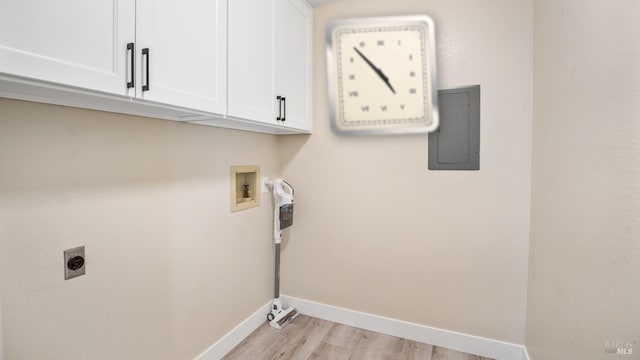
4:53
